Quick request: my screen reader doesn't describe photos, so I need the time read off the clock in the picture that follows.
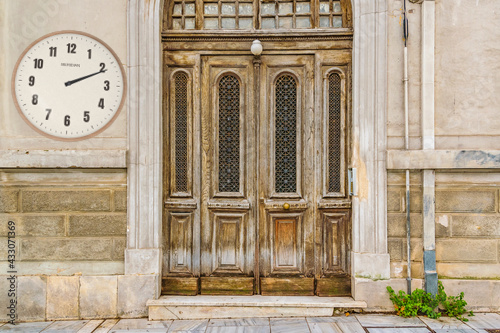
2:11
